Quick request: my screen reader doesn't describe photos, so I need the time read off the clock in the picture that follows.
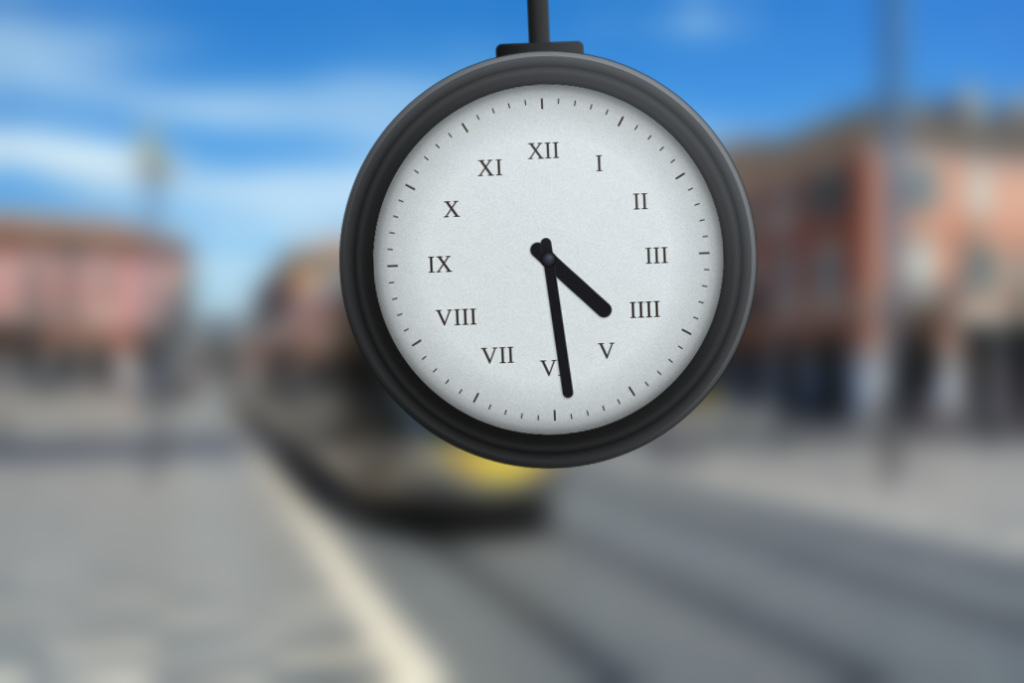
4:29
